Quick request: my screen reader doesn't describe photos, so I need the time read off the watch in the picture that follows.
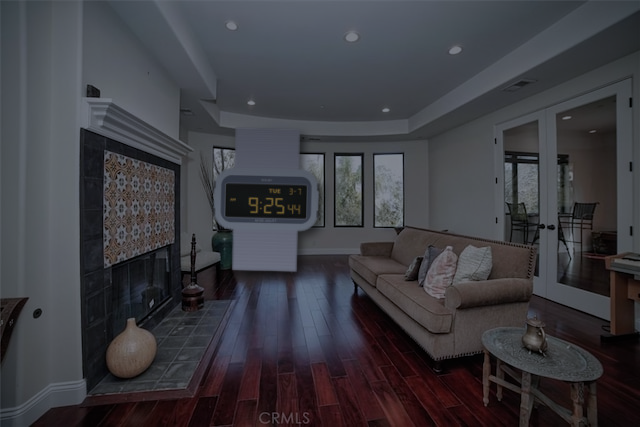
9:25:44
